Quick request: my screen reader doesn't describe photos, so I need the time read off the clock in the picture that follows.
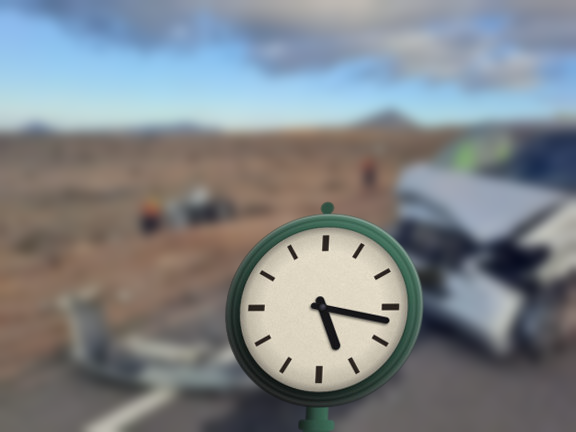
5:17
